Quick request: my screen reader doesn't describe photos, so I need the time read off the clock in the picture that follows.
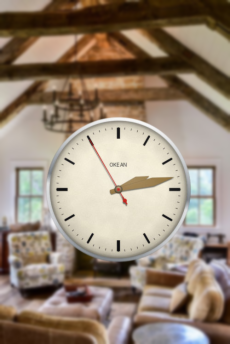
2:12:55
